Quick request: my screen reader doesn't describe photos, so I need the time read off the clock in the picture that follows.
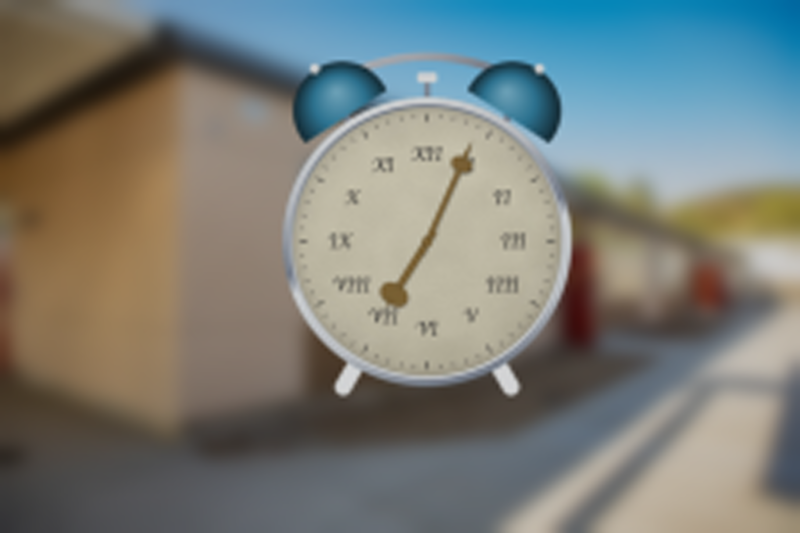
7:04
